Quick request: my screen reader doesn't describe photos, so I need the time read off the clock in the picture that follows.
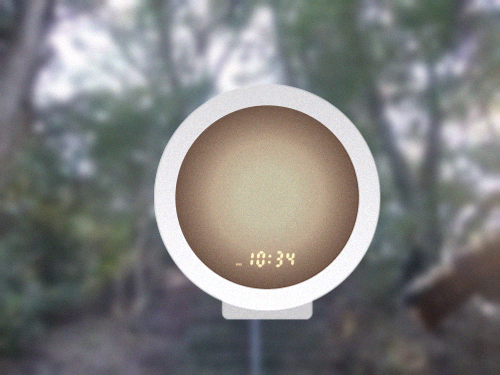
10:34
